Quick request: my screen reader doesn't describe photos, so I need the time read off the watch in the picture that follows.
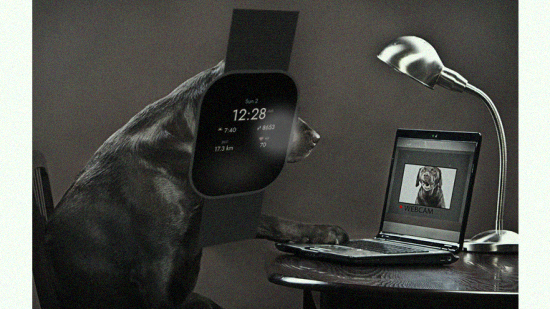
12:28
